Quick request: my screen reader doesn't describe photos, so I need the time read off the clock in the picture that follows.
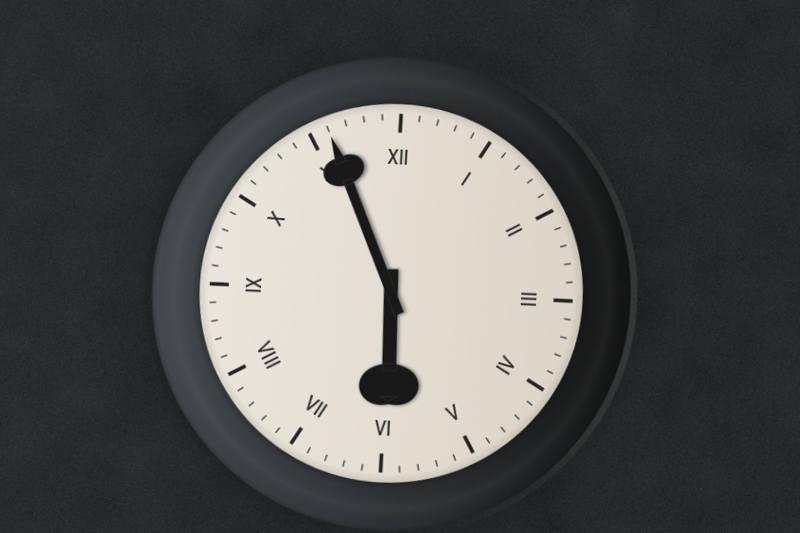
5:56
